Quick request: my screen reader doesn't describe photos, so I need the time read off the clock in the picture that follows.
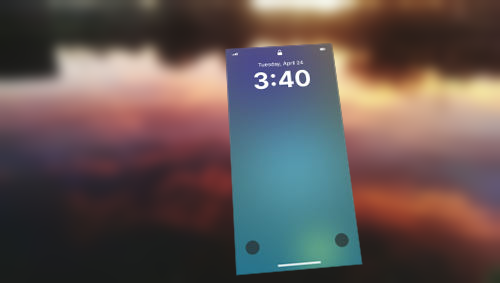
3:40
